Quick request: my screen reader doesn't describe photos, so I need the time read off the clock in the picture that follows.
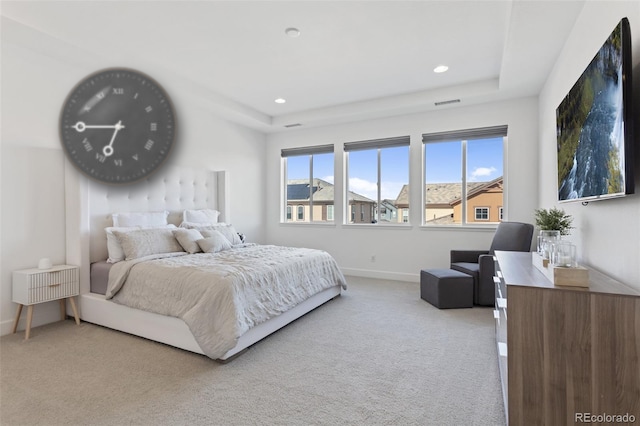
6:45
